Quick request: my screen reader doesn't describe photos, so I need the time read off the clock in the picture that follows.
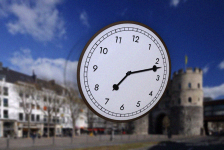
7:12
